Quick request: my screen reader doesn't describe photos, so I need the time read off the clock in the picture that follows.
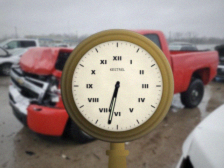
6:32
